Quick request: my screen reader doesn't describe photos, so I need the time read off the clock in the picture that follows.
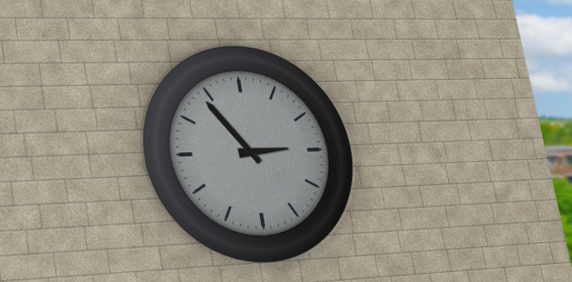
2:54
